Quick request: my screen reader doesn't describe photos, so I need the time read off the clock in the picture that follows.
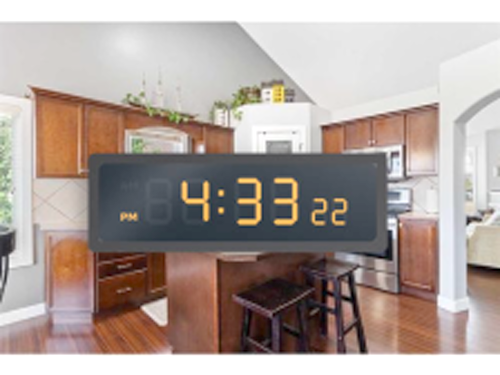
4:33:22
